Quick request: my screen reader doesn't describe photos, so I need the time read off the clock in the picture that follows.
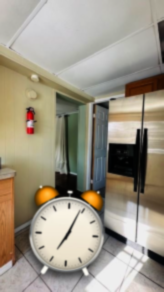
7:04
